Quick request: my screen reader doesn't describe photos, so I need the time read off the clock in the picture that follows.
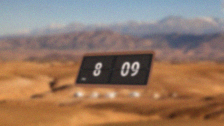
8:09
